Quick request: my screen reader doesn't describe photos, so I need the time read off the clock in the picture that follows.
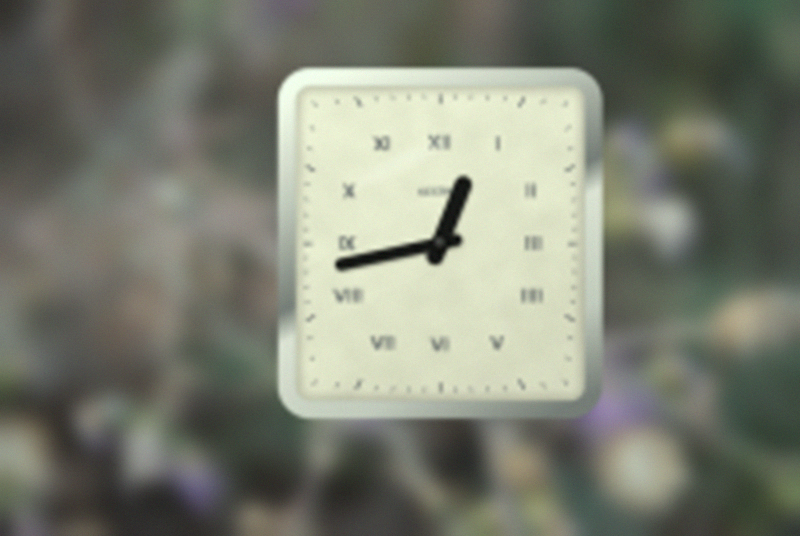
12:43
